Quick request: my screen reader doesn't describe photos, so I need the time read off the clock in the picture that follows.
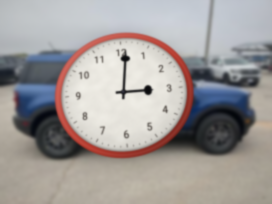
3:01
